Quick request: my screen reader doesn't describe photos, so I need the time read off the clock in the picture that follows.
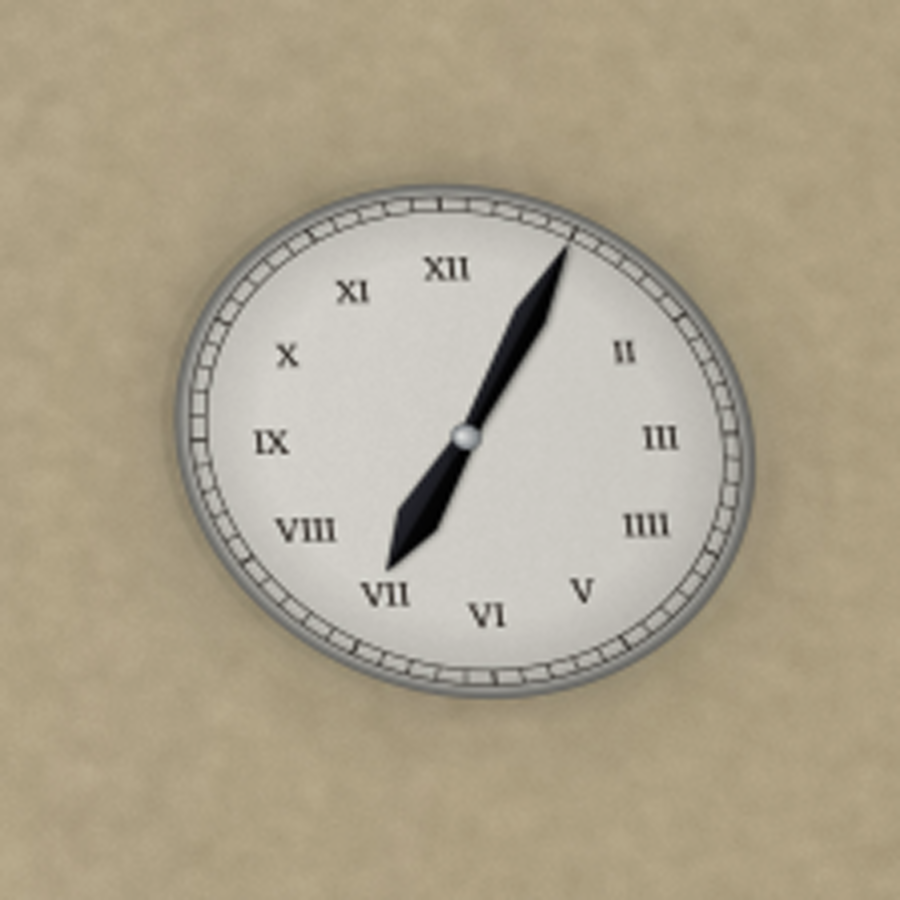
7:05
